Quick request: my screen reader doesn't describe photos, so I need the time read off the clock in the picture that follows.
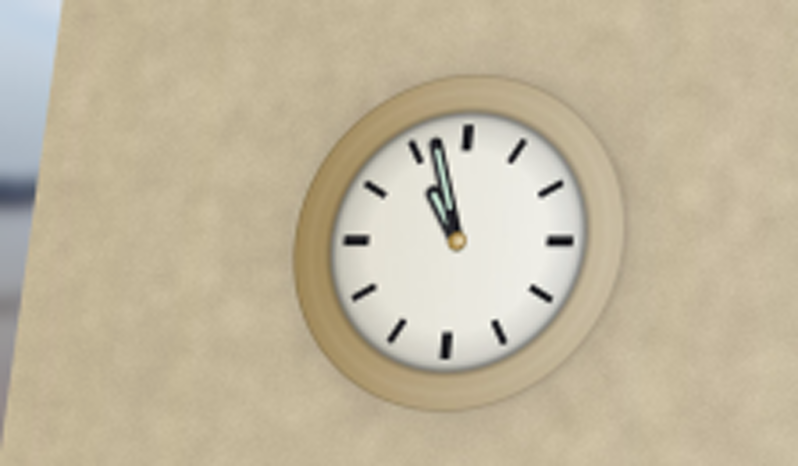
10:57
